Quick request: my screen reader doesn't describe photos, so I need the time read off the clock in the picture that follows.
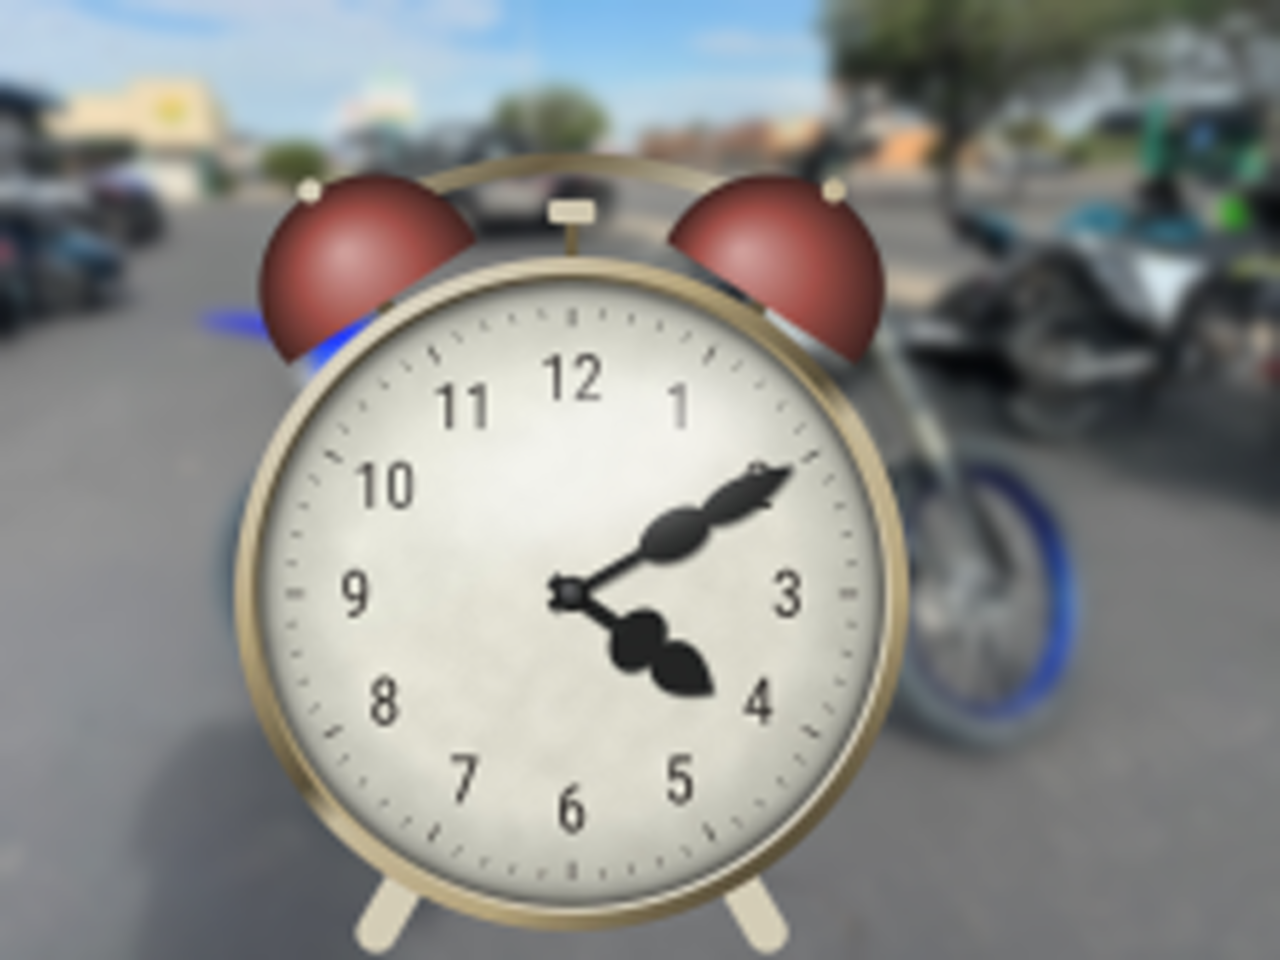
4:10
